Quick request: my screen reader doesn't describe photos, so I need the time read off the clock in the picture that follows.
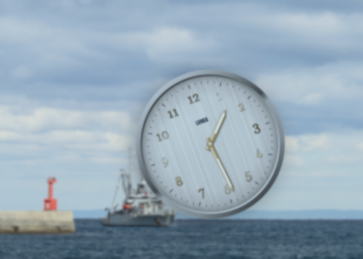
1:29
